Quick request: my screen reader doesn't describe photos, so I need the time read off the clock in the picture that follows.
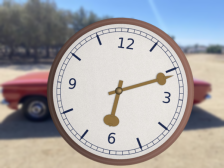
6:11
